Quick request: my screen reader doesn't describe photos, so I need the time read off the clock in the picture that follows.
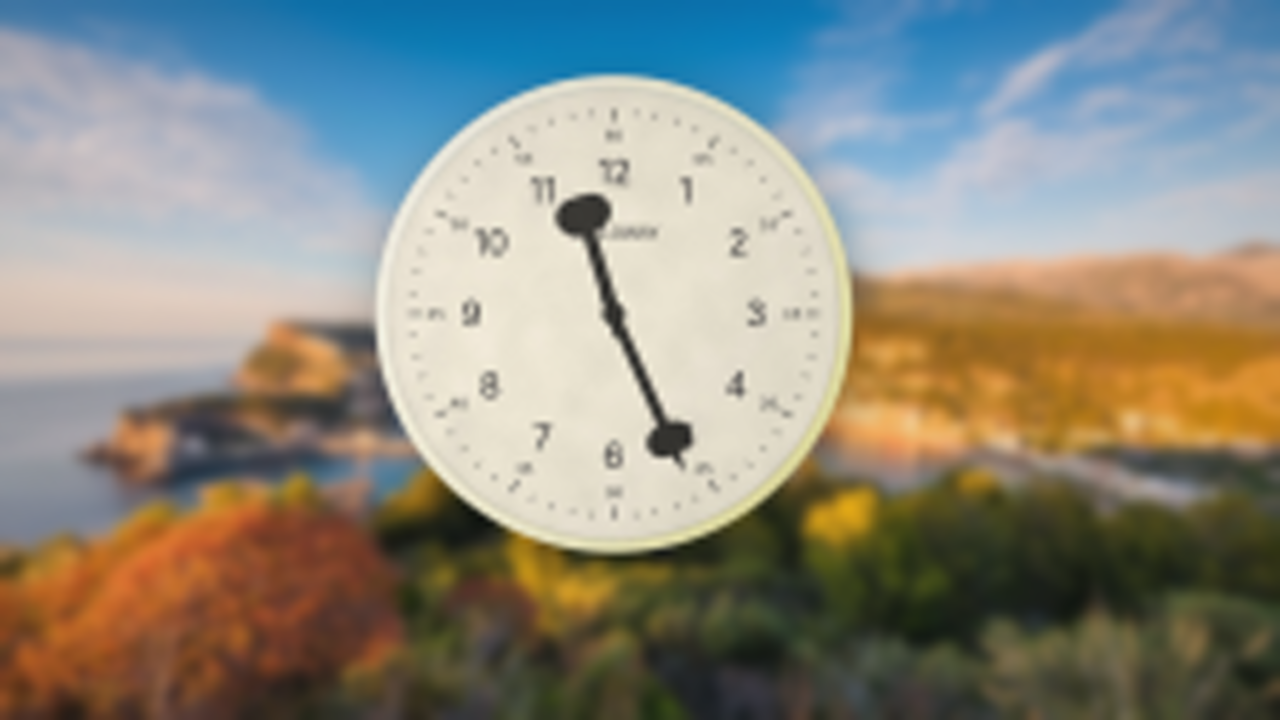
11:26
